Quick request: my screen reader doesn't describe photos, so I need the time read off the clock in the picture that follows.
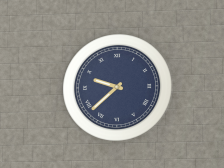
9:38
